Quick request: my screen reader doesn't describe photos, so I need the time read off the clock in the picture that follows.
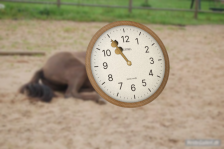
10:55
